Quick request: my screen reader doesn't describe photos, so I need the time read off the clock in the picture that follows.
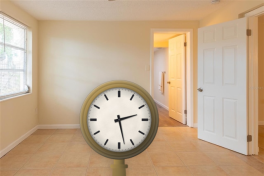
2:28
